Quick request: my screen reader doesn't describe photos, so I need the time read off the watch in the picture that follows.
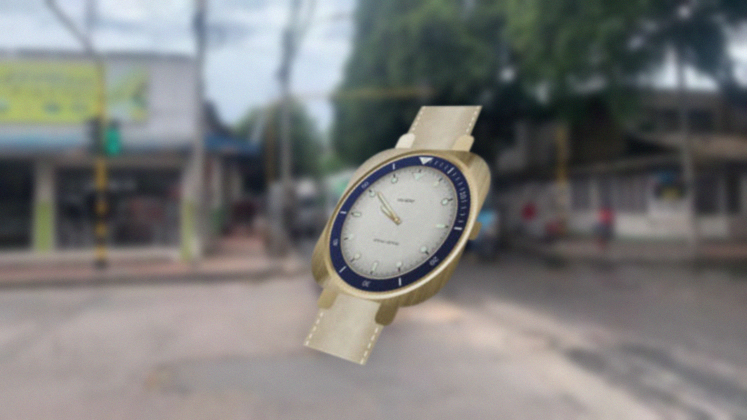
9:51
